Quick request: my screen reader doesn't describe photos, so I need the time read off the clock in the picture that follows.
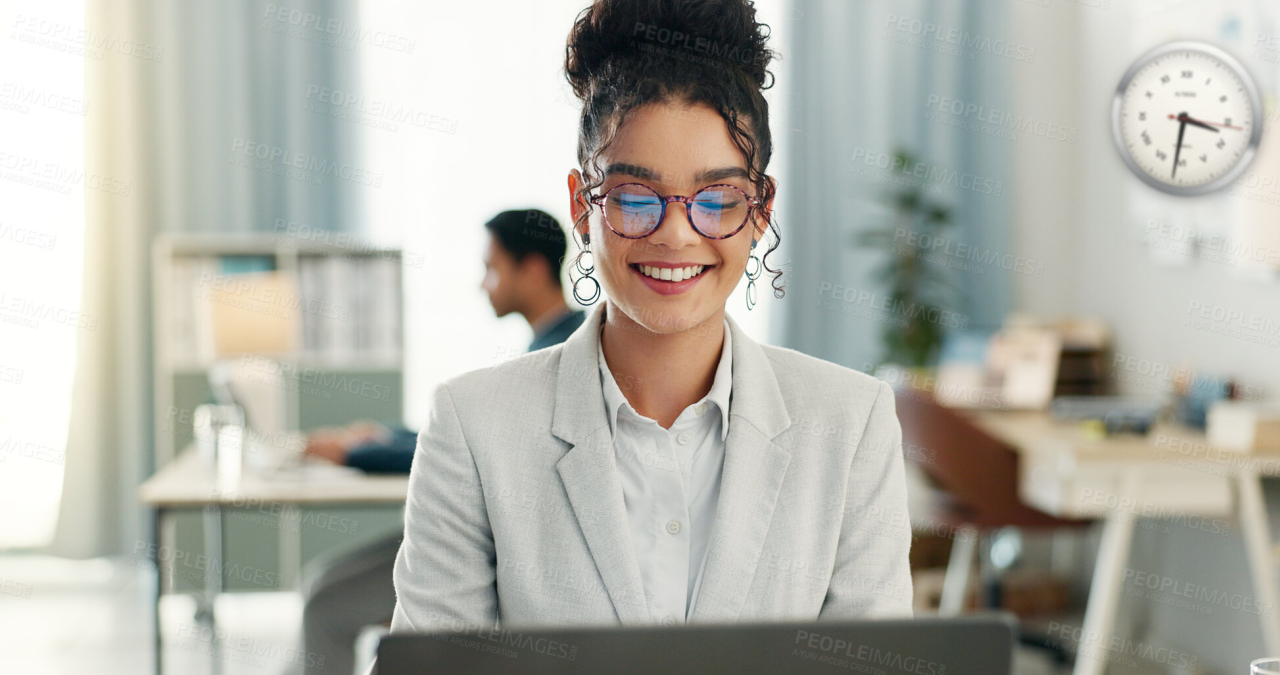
3:31:16
